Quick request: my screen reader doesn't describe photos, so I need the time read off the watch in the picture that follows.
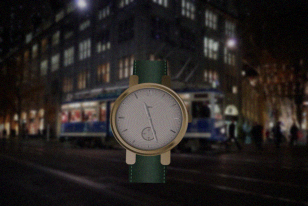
11:27
